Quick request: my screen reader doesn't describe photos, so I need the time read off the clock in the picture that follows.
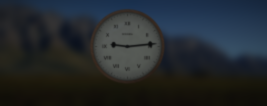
9:14
